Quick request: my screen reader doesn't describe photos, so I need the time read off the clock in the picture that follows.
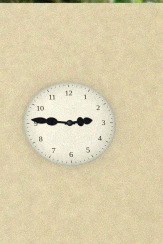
2:46
